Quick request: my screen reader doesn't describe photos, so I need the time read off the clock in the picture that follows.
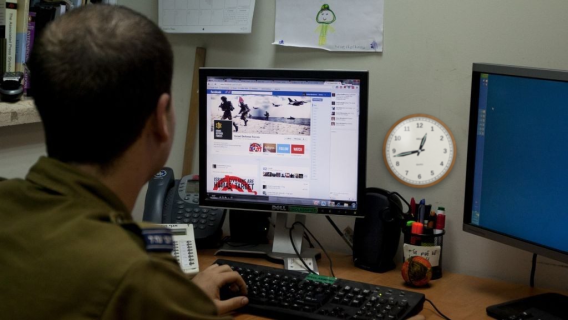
12:43
